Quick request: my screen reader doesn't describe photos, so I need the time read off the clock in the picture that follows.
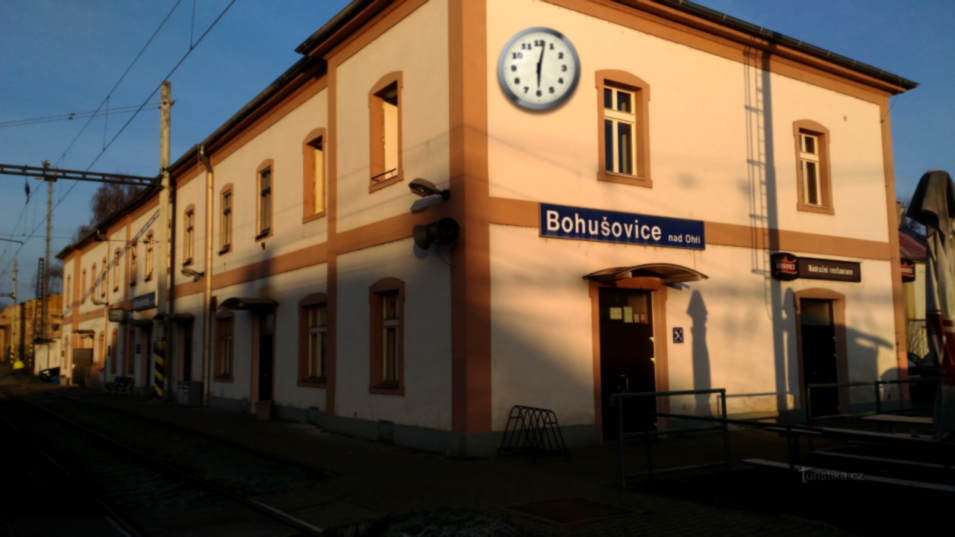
6:02
